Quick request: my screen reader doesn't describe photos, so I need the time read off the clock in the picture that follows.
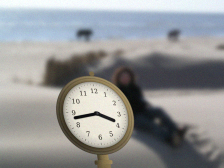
3:43
